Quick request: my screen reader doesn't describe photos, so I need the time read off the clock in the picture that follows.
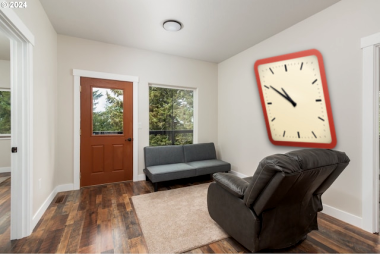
10:51
